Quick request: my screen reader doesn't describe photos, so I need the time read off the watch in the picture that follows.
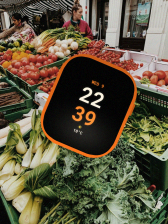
22:39
